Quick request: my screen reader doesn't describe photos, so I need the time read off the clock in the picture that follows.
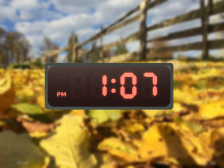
1:07
